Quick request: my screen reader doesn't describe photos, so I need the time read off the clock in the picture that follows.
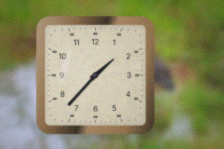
1:37
